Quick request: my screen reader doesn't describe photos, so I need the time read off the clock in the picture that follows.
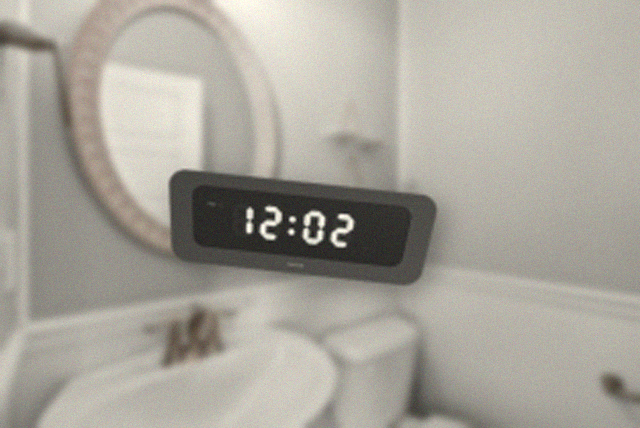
12:02
